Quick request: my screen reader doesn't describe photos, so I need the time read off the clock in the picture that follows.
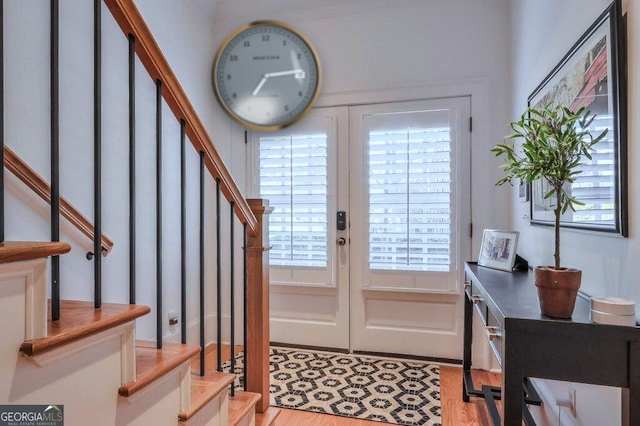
7:14
